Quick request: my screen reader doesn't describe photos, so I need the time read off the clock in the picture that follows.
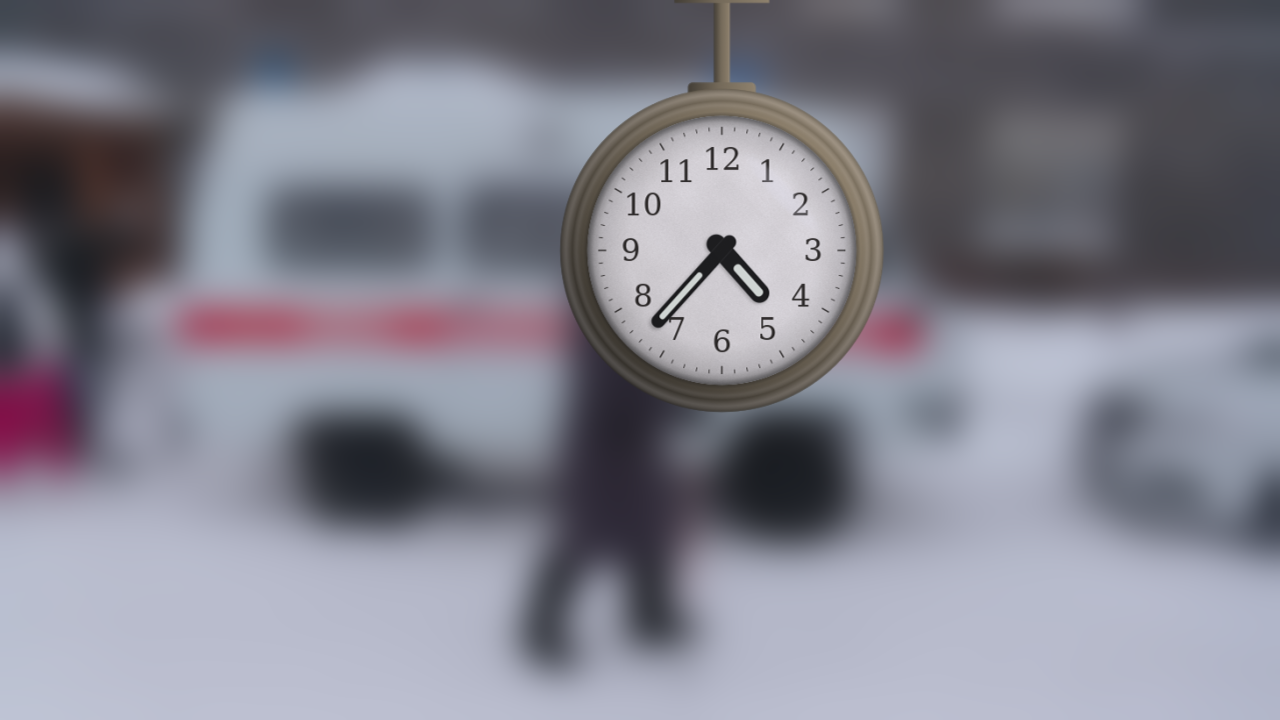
4:37
